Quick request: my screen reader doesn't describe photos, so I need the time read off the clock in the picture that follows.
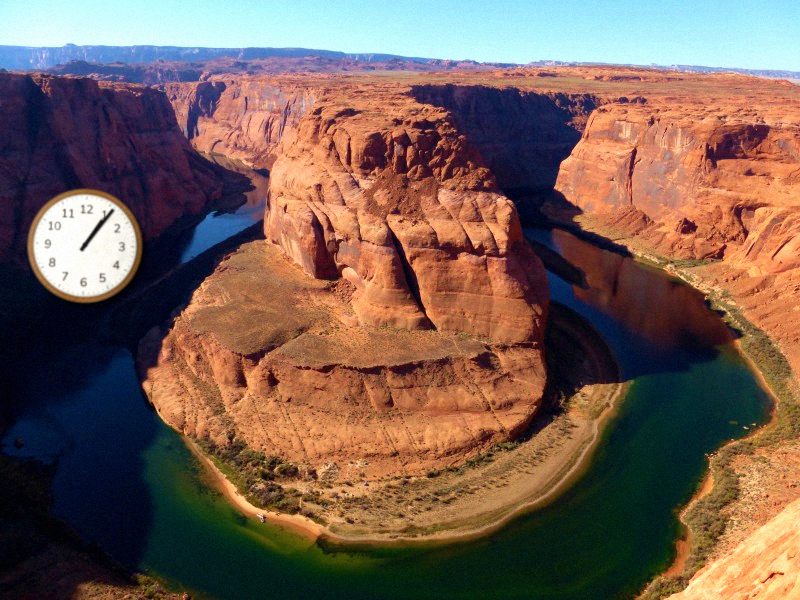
1:06
